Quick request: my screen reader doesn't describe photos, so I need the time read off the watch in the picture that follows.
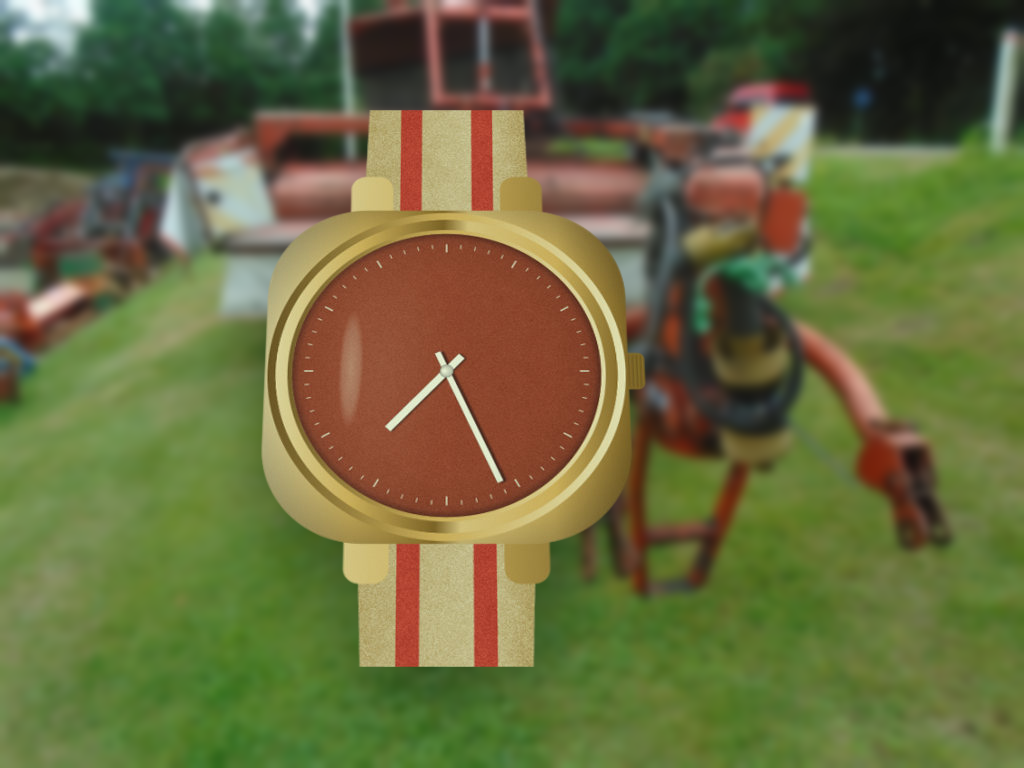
7:26
